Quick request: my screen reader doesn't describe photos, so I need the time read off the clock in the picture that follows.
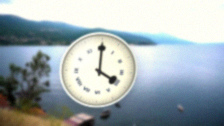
4:00
